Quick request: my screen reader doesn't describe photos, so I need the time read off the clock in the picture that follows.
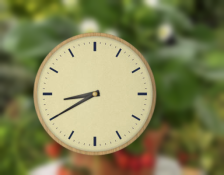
8:40
